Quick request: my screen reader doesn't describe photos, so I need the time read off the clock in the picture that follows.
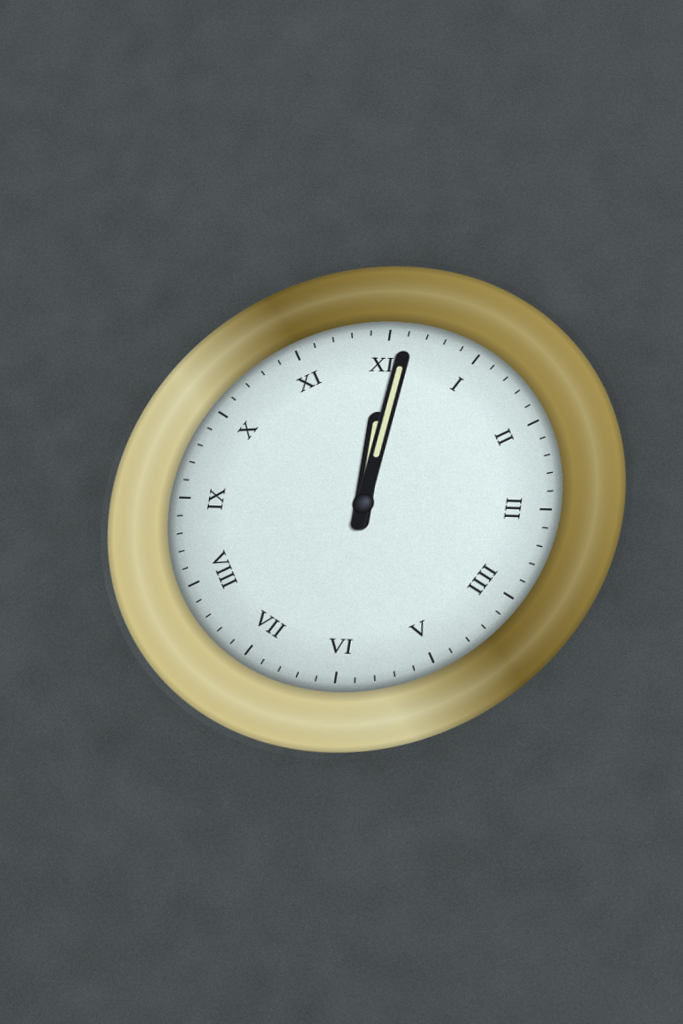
12:01
